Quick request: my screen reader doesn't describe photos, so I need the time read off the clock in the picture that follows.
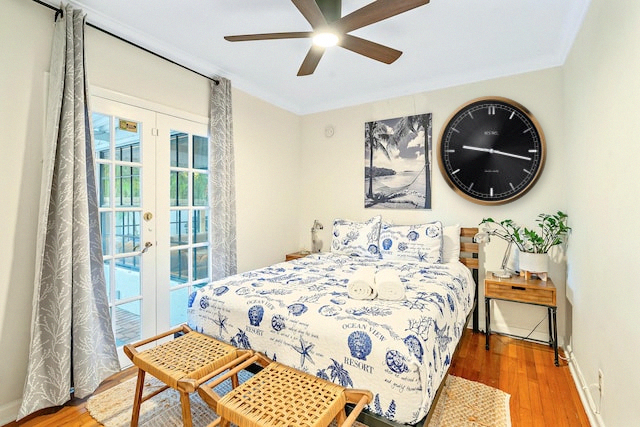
9:17
